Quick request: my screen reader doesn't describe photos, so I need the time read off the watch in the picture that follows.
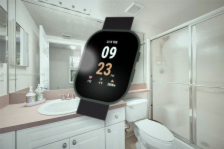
9:23
